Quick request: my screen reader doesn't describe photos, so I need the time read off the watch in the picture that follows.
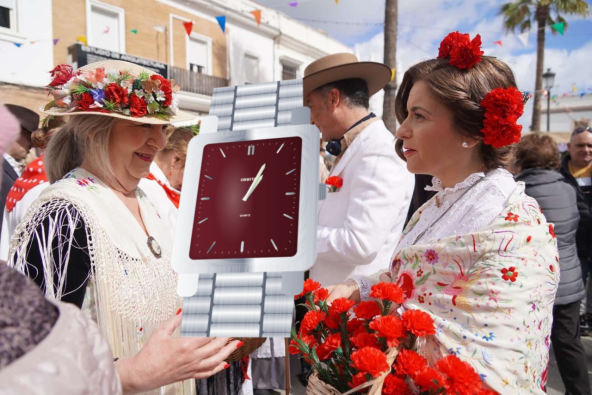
1:04
